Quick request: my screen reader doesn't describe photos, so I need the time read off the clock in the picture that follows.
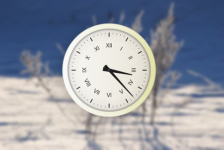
3:23
